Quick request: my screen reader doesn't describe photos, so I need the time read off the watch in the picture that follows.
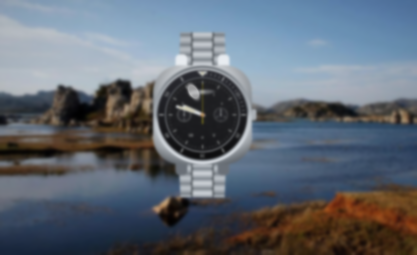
9:48
